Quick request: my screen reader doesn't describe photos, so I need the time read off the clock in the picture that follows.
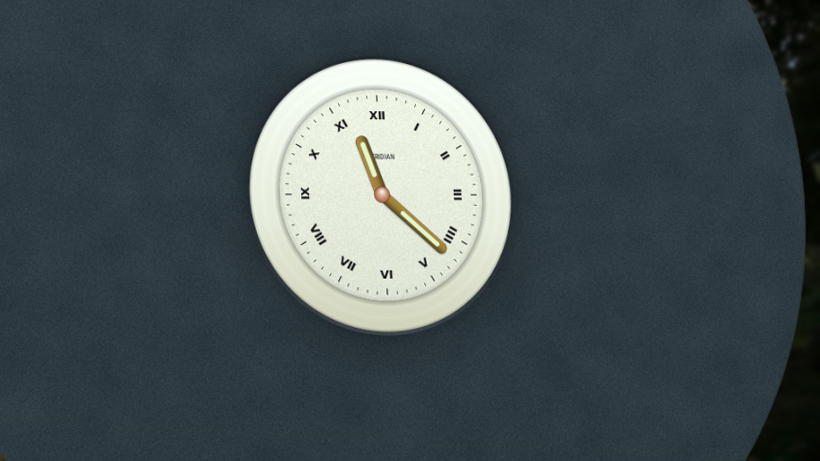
11:22
